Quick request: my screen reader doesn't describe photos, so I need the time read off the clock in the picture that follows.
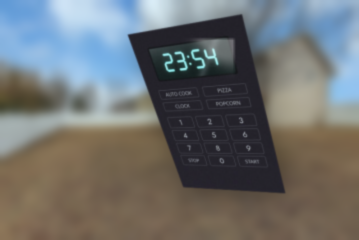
23:54
